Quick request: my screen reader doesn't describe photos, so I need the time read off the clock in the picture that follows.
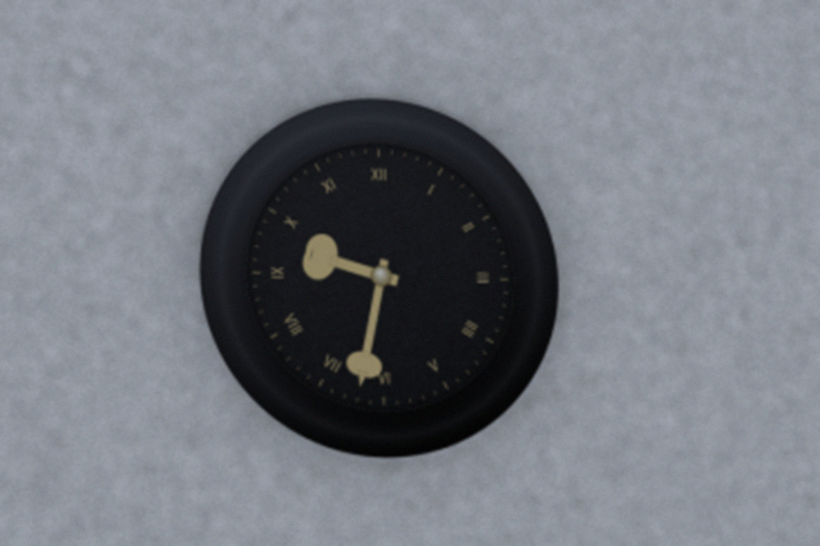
9:32
